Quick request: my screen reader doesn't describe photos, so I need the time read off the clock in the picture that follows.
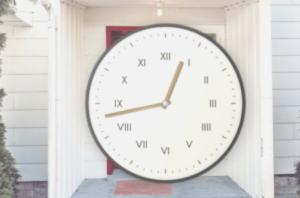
12:43
